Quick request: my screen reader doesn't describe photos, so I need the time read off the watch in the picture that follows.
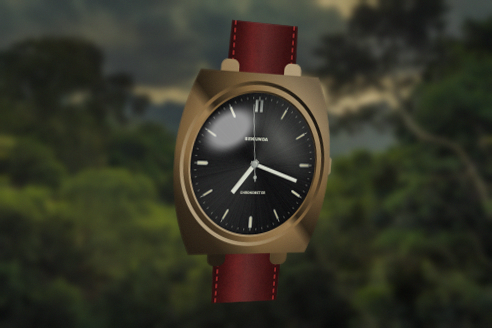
7:17:59
